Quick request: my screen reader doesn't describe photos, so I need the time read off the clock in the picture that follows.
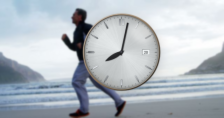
8:02
